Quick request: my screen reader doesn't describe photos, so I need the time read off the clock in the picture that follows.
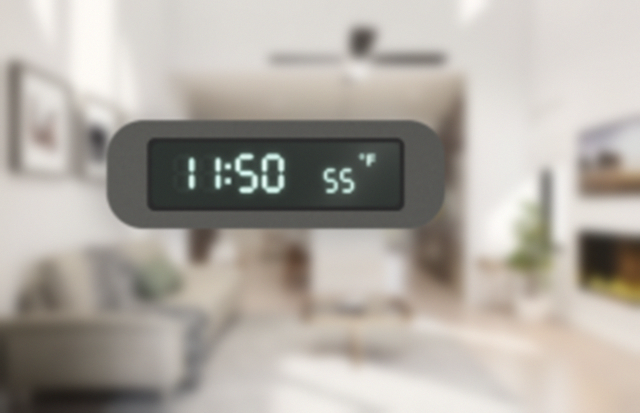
11:50
